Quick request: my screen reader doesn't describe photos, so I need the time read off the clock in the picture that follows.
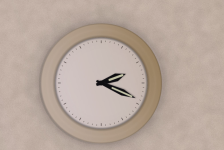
2:19
